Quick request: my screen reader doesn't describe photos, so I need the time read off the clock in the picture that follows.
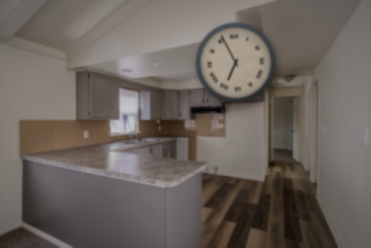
6:56
